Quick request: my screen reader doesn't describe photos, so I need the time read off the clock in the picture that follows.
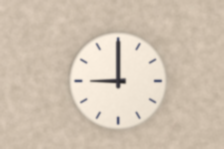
9:00
